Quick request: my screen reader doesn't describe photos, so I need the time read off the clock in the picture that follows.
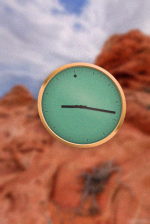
9:18
